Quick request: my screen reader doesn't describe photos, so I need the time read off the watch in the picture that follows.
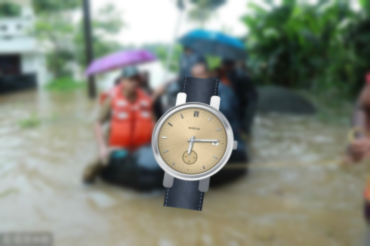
6:14
